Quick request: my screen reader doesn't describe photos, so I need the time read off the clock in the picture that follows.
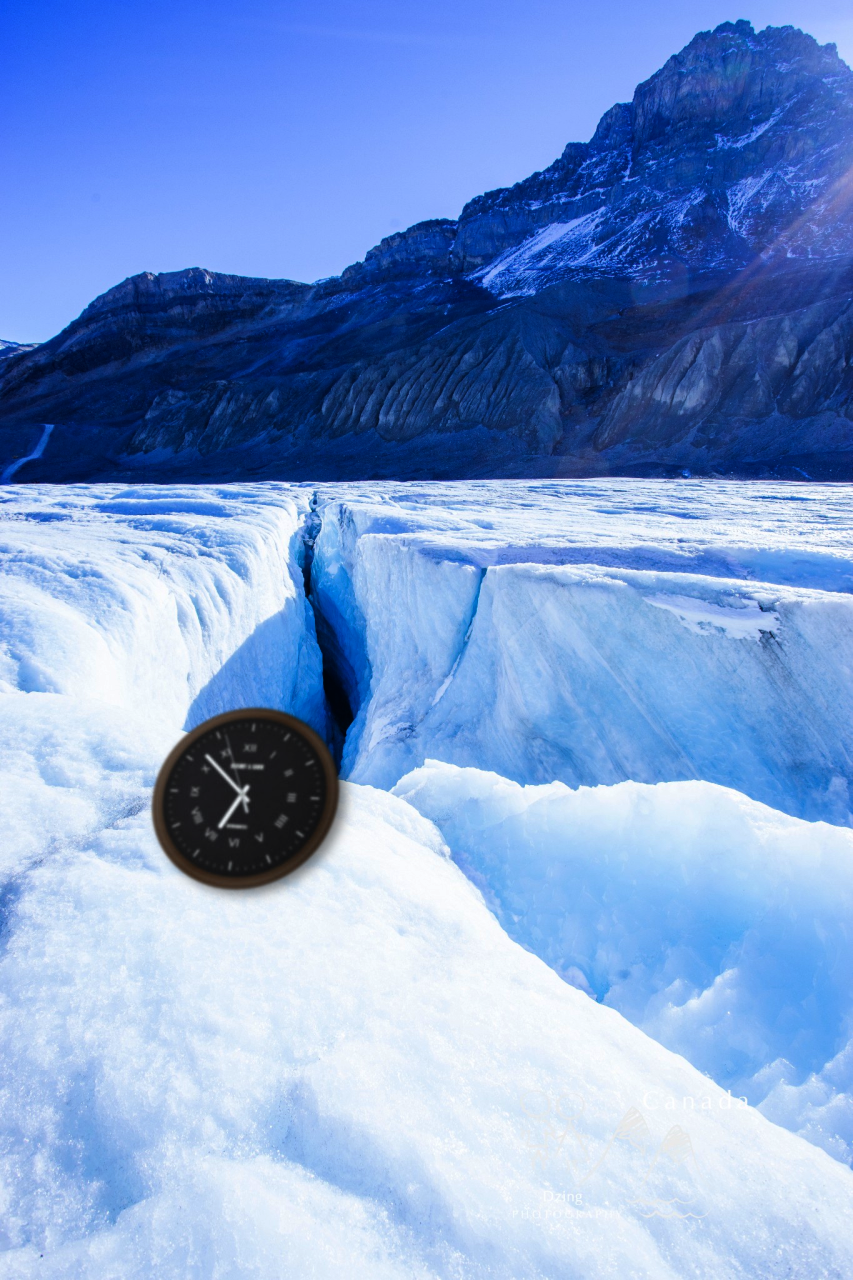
6:51:56
